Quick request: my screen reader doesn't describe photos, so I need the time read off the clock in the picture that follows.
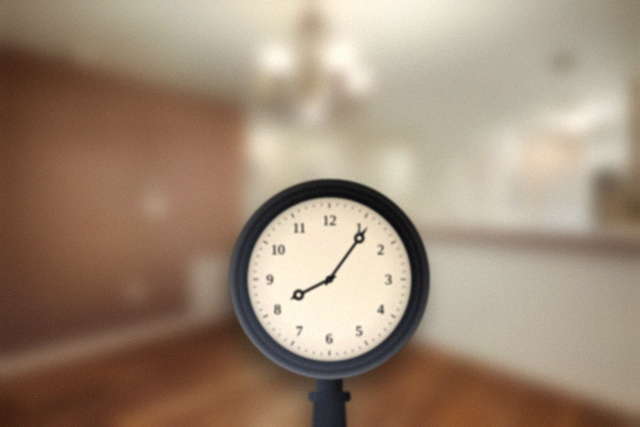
8:06
